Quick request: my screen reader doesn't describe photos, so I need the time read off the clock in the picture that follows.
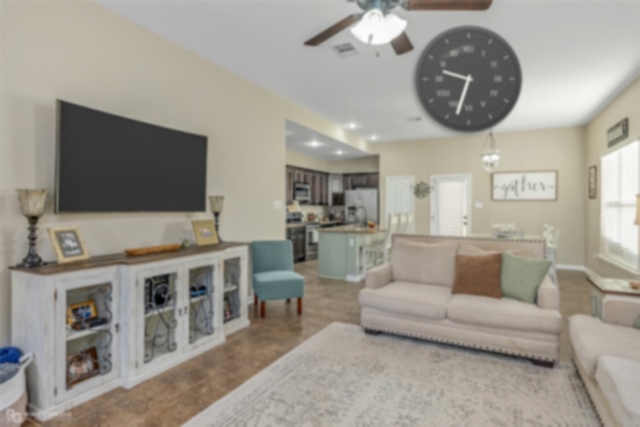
9:33
